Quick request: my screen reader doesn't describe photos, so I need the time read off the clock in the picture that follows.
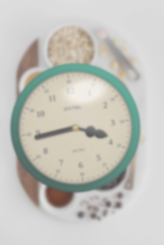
3:44
